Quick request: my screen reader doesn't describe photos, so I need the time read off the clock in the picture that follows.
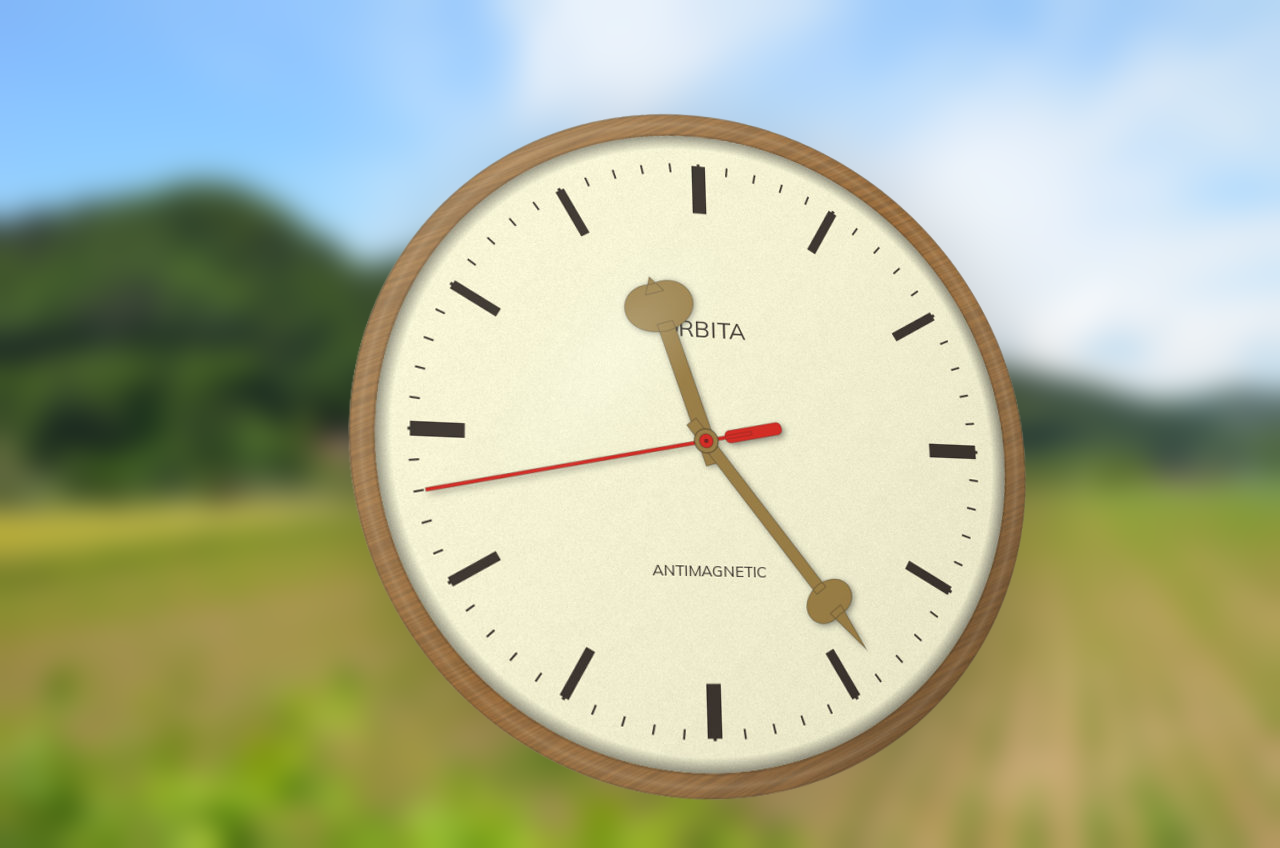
11:23:43
